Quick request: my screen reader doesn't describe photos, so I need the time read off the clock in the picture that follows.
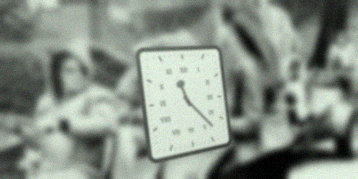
11:23
